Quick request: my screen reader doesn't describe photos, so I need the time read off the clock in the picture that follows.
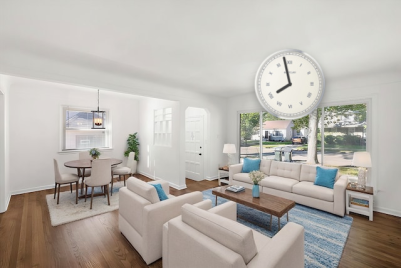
7:58
